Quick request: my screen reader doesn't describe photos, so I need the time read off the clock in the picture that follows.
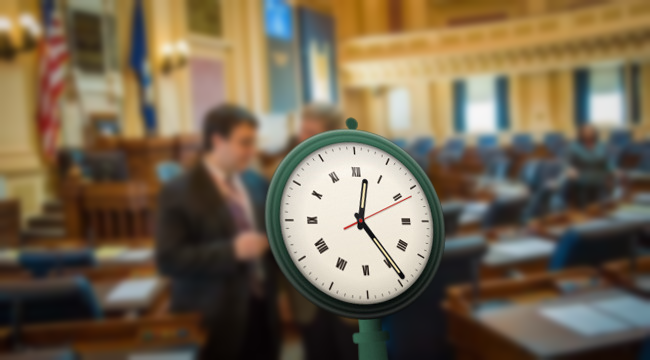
12:24:11
